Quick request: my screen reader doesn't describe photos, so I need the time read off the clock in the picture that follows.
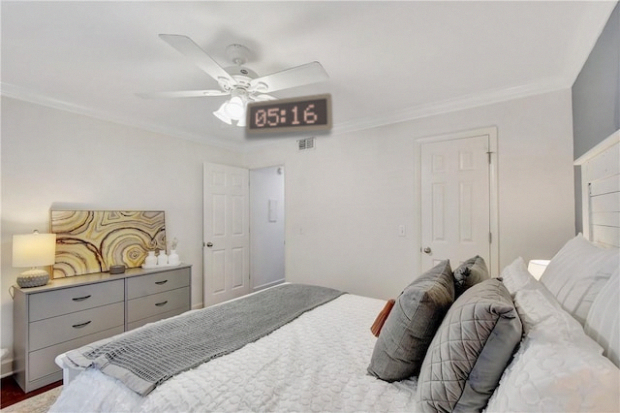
5:16
